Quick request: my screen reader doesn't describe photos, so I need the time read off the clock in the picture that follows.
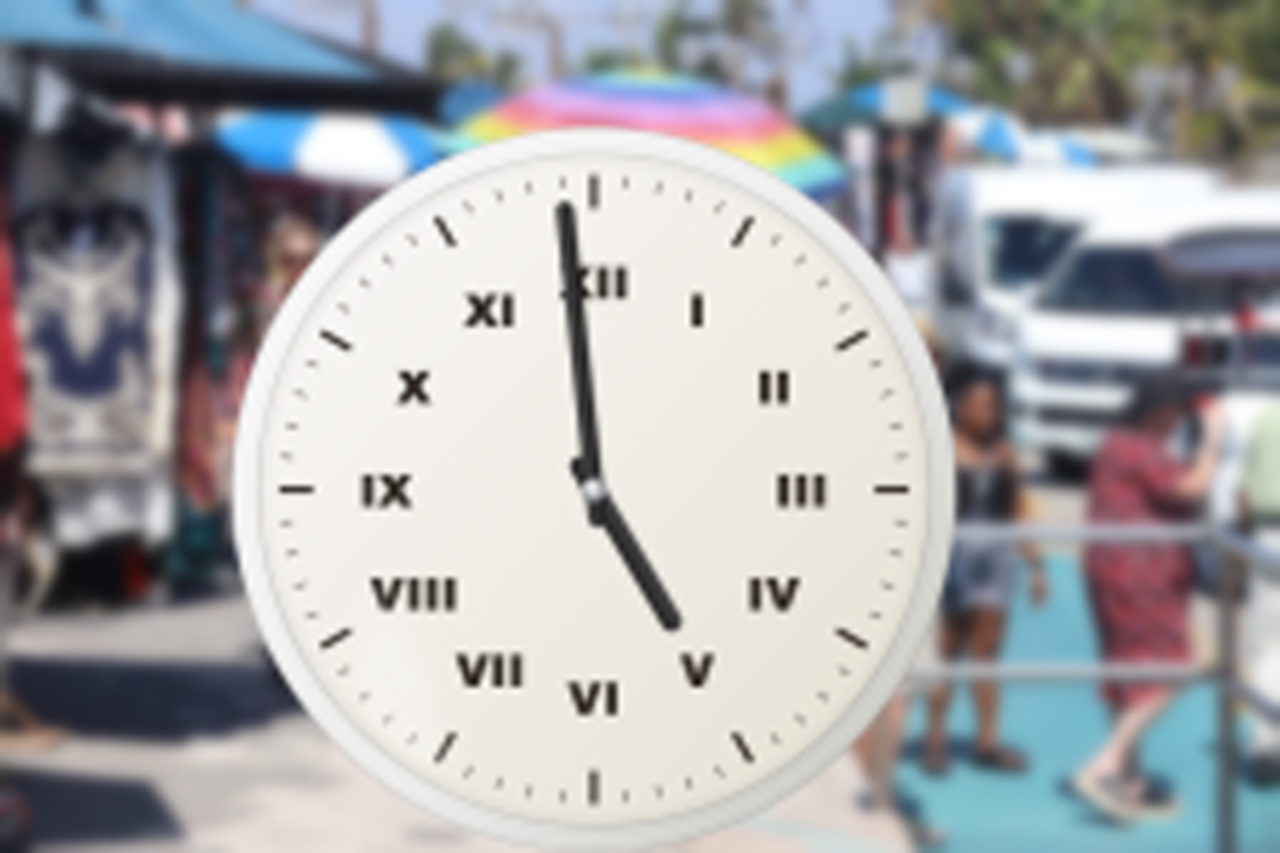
4:59
